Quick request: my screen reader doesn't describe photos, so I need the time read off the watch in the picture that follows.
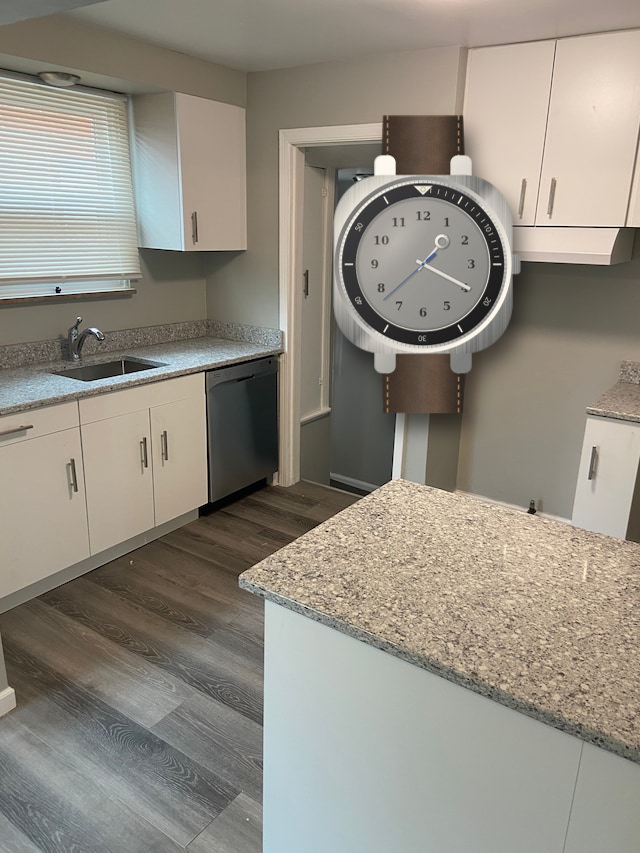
1:19:38
